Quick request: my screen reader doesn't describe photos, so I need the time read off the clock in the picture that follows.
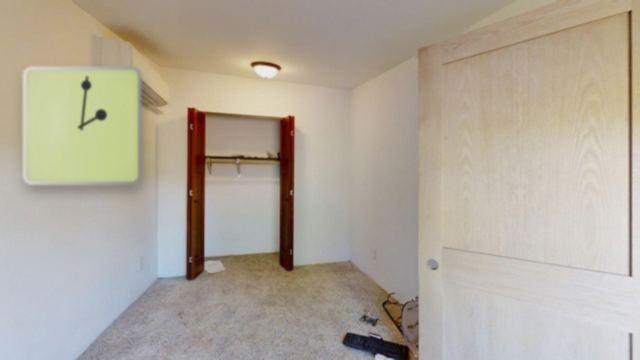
2:01
